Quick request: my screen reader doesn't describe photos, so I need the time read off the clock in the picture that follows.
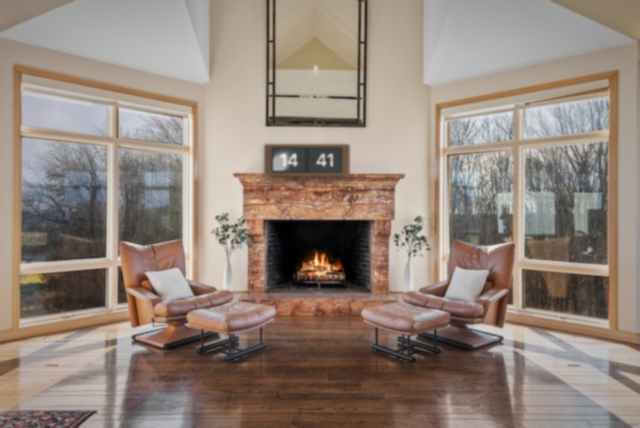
14:41
